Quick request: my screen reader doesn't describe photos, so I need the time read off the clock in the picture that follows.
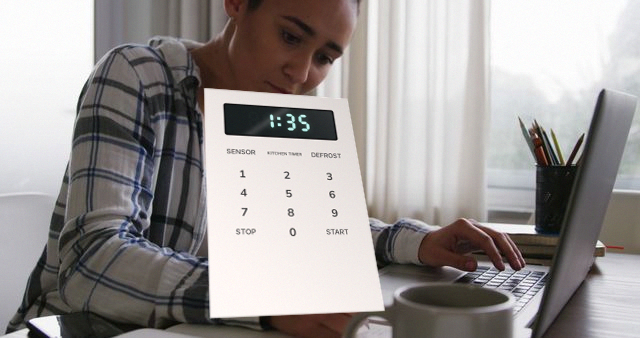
1:35
